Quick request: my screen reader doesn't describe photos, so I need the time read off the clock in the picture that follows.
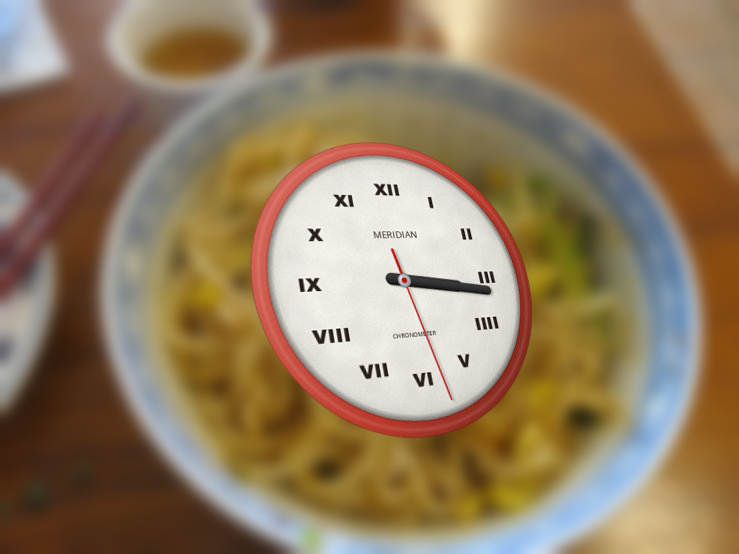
3:16:28
